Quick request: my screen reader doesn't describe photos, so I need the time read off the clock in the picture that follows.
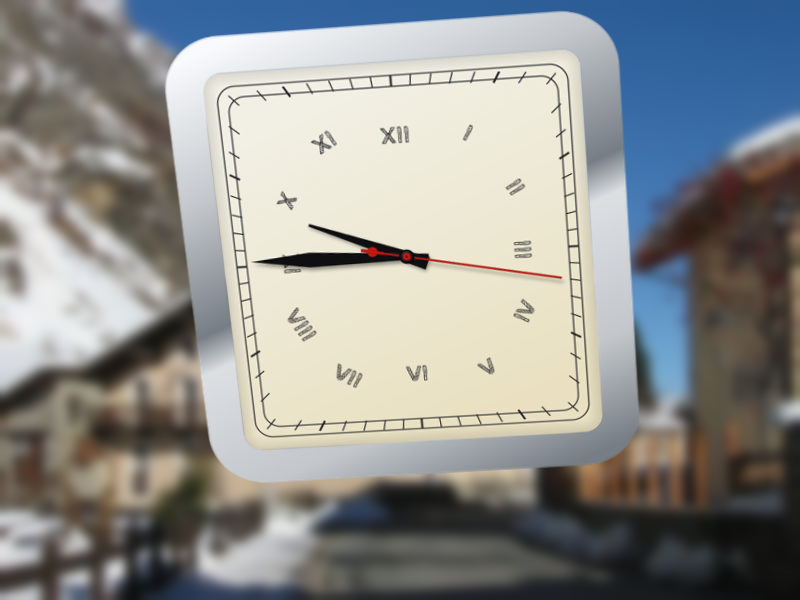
9:45:17
